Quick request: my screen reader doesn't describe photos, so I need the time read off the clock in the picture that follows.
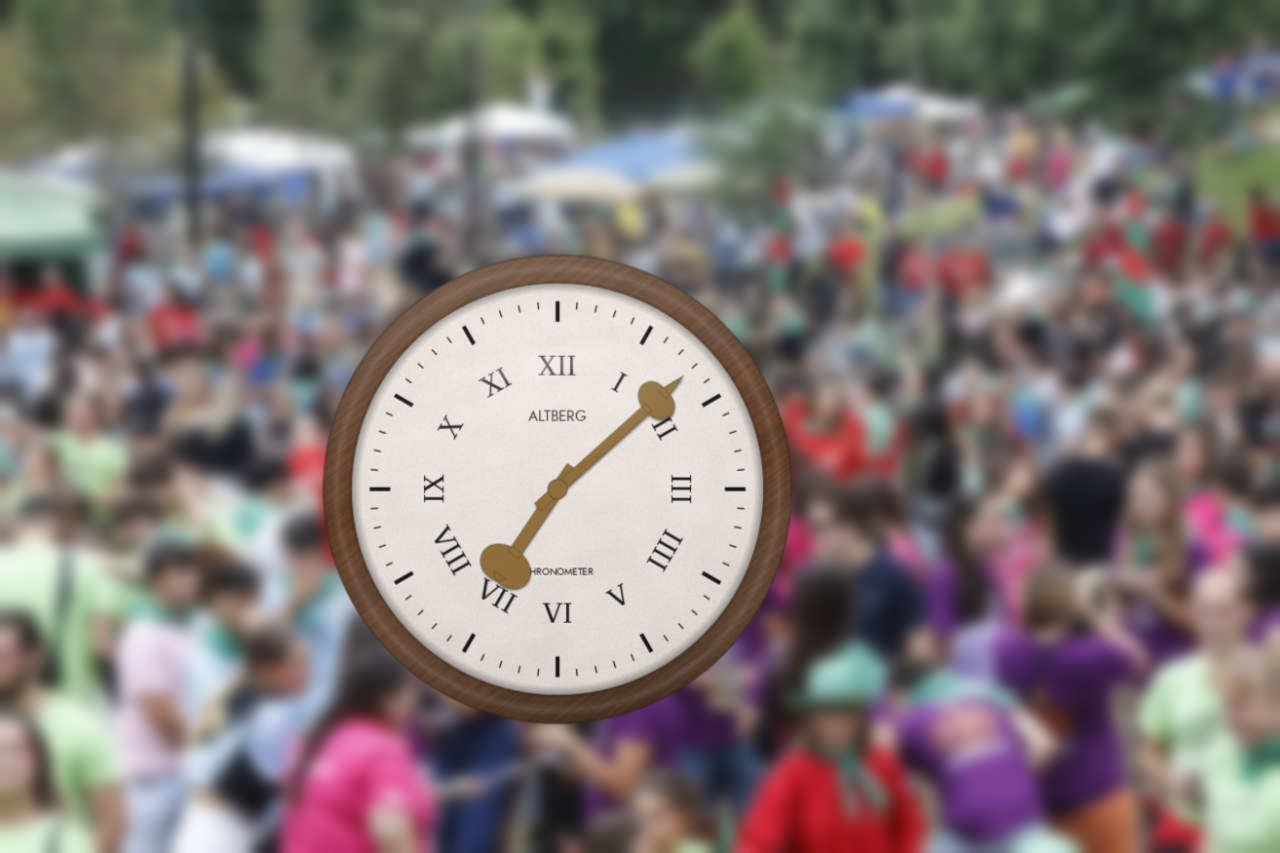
7:08
